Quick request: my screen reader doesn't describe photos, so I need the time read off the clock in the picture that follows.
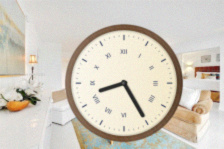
8:25
